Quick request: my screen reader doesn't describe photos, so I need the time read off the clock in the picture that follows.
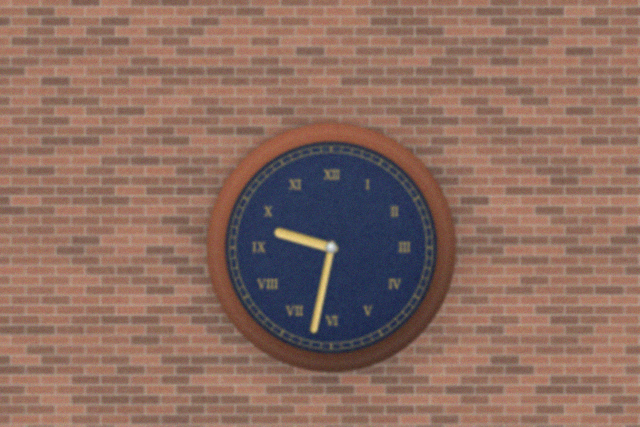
9:32
